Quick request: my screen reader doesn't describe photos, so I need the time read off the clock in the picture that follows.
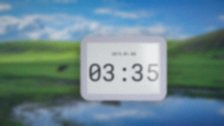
3:35
